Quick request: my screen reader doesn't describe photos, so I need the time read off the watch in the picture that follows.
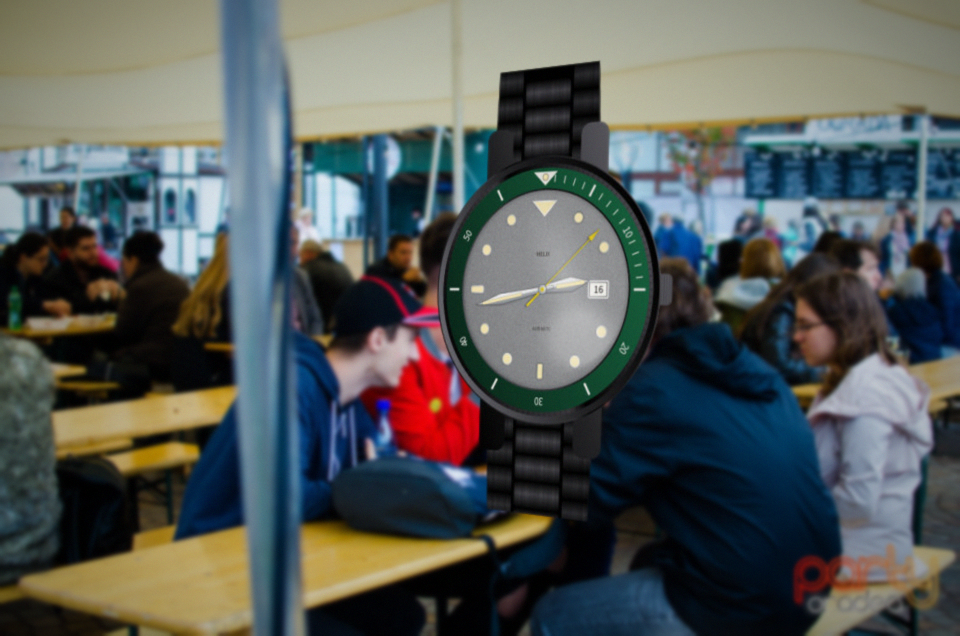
2:43:08
